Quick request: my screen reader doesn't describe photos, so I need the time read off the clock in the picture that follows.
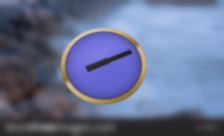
8:11
